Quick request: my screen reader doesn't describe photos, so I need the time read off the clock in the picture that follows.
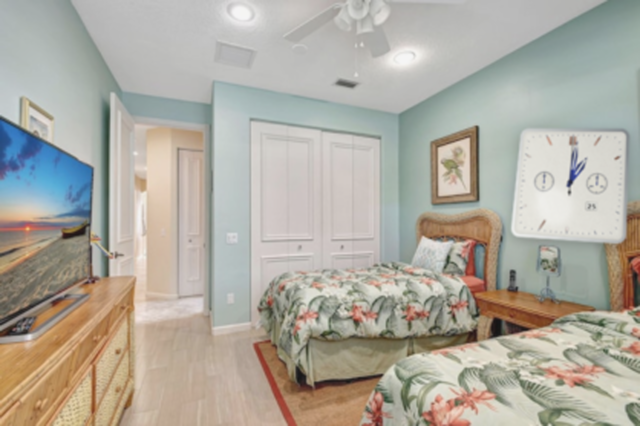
1:01
